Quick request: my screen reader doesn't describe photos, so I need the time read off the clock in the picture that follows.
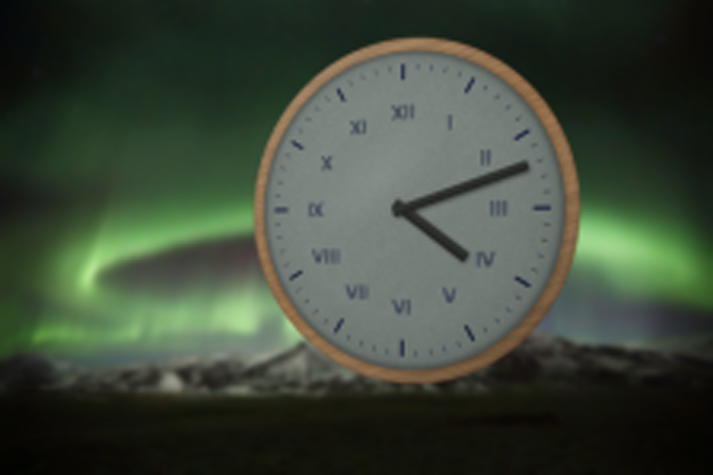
4:12
